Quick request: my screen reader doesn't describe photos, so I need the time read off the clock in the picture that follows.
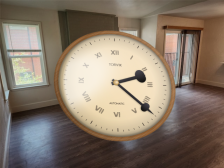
2:22
